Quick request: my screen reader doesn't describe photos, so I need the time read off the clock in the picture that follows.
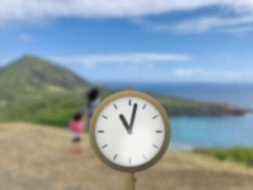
11:02
